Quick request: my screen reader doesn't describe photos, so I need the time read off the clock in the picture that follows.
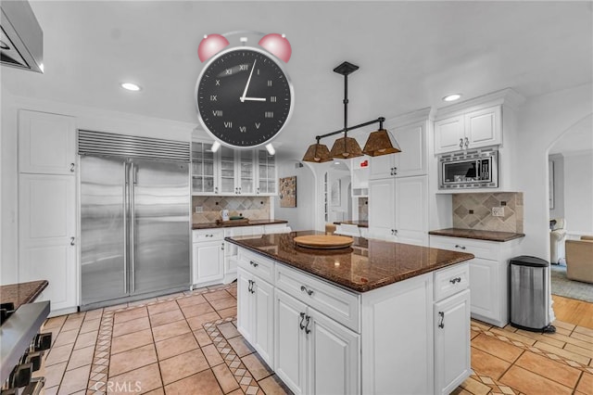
3:03
